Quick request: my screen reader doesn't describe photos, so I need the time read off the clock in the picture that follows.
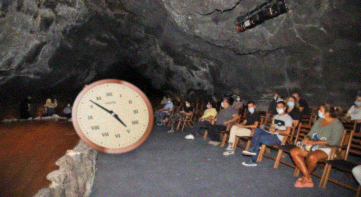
4:52
